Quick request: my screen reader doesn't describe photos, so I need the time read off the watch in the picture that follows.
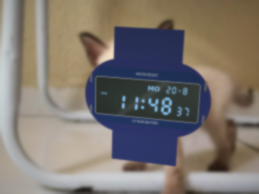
11:48
